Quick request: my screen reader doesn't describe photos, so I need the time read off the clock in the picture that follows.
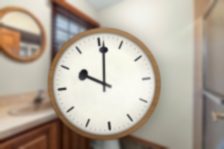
10:01
